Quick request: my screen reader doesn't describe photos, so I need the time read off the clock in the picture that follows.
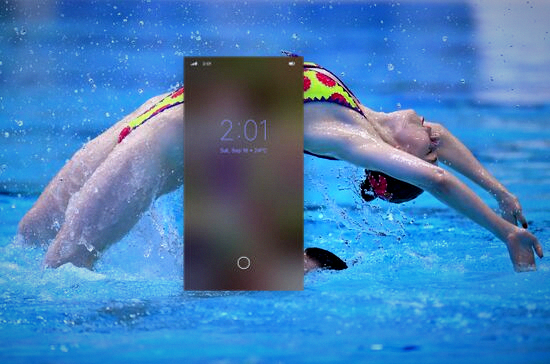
2:01
